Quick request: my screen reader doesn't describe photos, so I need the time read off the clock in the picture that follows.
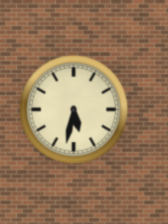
5:32
